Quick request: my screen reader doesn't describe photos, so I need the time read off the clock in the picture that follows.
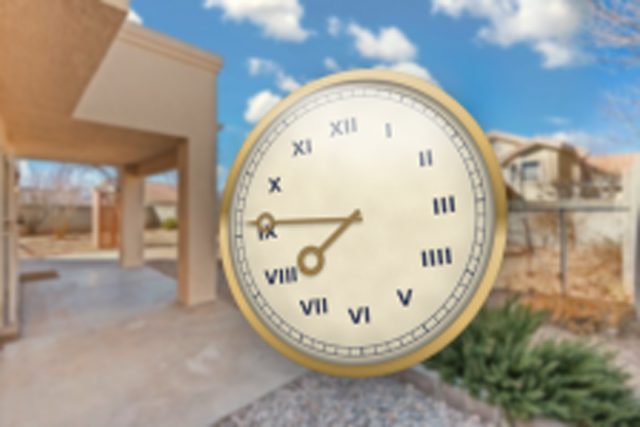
7:46
